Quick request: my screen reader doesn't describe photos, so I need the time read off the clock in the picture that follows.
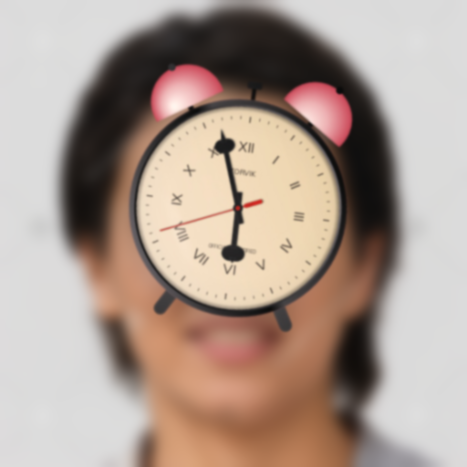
5:56:41
